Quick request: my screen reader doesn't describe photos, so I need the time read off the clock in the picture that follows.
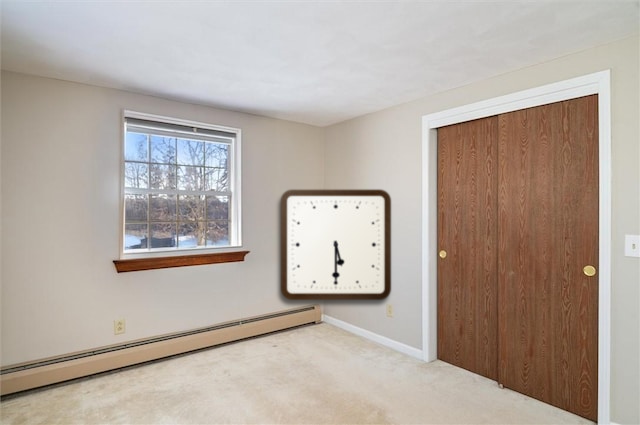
5:30
